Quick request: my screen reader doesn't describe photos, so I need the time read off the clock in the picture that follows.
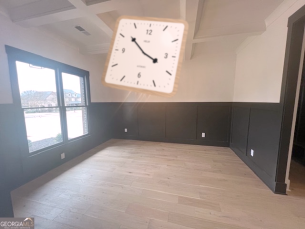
3:52
